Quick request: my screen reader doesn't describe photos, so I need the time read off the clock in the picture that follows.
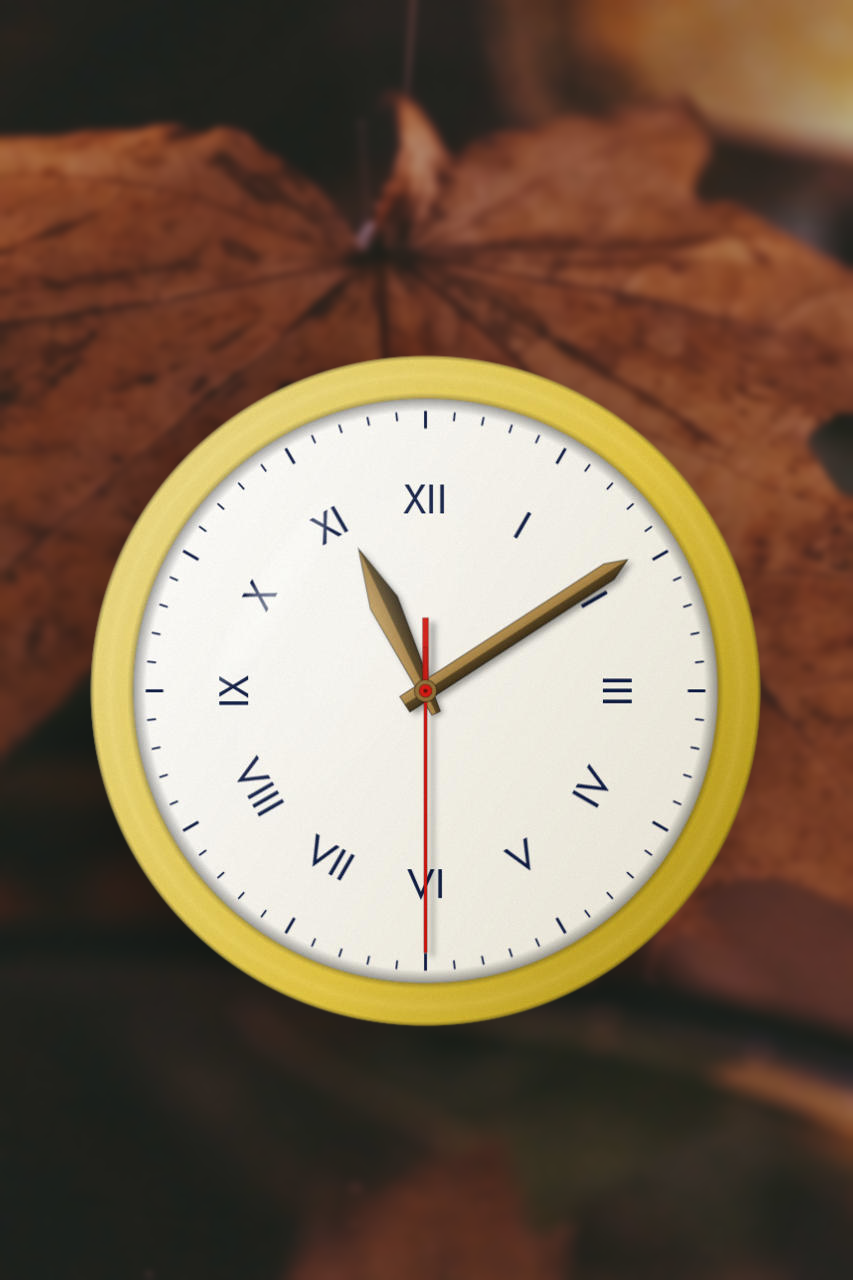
11:09:30
